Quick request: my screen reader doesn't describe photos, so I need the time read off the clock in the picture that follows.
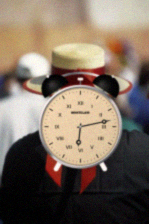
6:13
